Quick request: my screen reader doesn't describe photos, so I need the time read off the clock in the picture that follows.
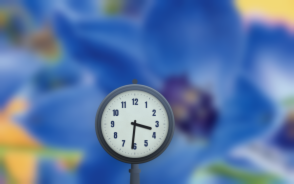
3:31
